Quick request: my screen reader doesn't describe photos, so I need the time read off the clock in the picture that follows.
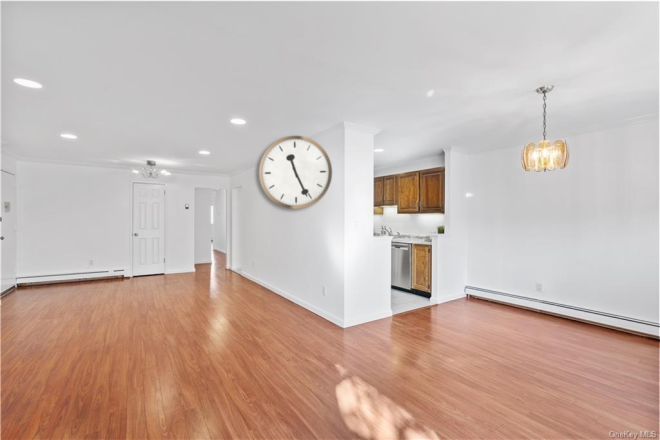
11:26
